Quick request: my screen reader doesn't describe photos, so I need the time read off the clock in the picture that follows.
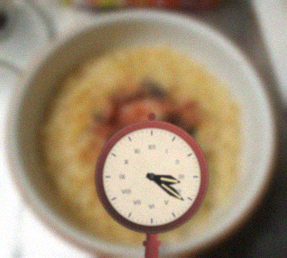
3:21
